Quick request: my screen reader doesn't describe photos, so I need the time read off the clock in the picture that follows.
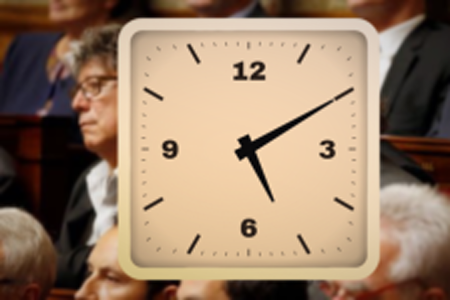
5:10
